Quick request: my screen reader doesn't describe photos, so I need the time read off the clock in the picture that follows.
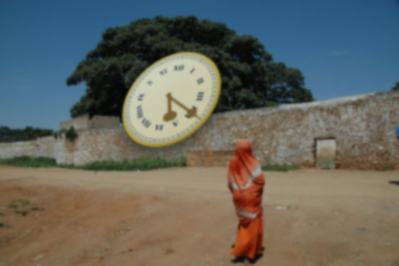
5:20
